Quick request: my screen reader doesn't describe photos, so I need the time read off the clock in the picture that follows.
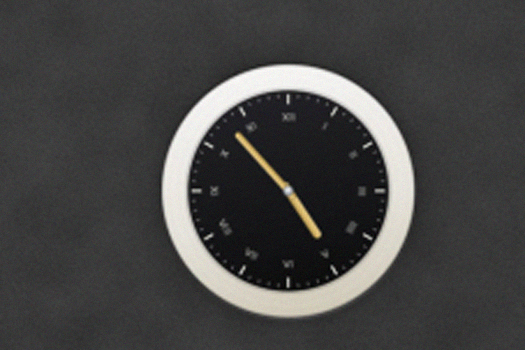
4:53
